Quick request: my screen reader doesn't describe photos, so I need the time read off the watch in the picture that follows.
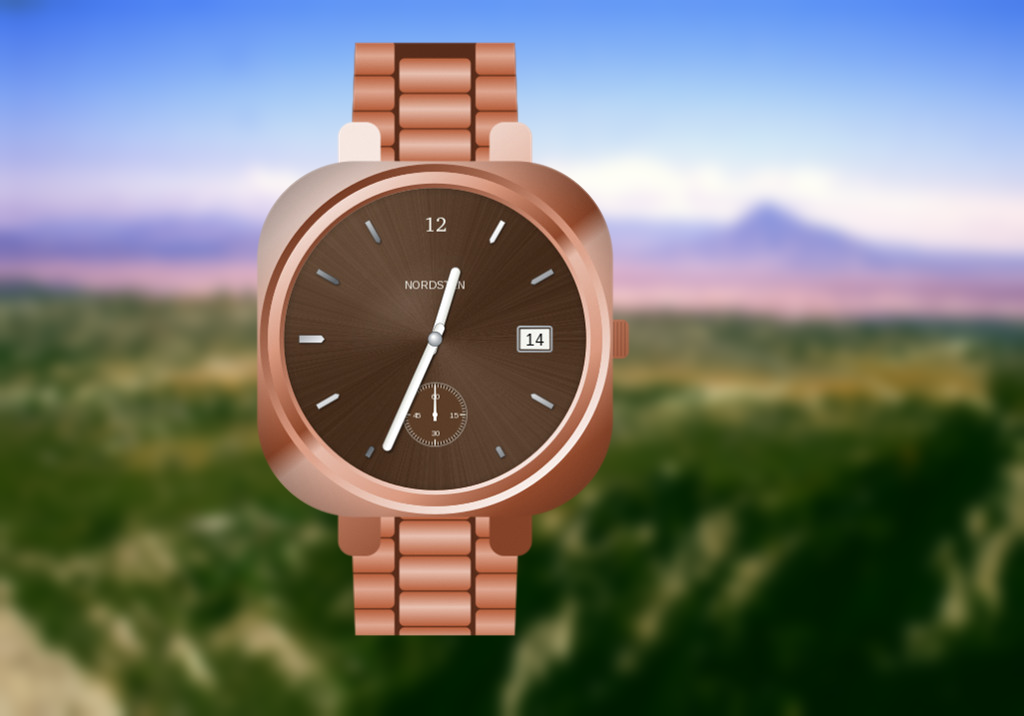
12:34
